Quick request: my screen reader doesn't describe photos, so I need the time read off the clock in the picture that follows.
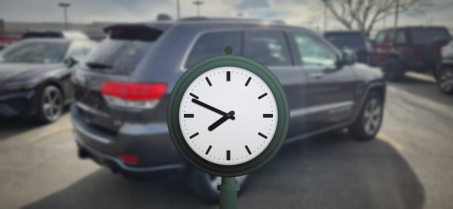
7:49
